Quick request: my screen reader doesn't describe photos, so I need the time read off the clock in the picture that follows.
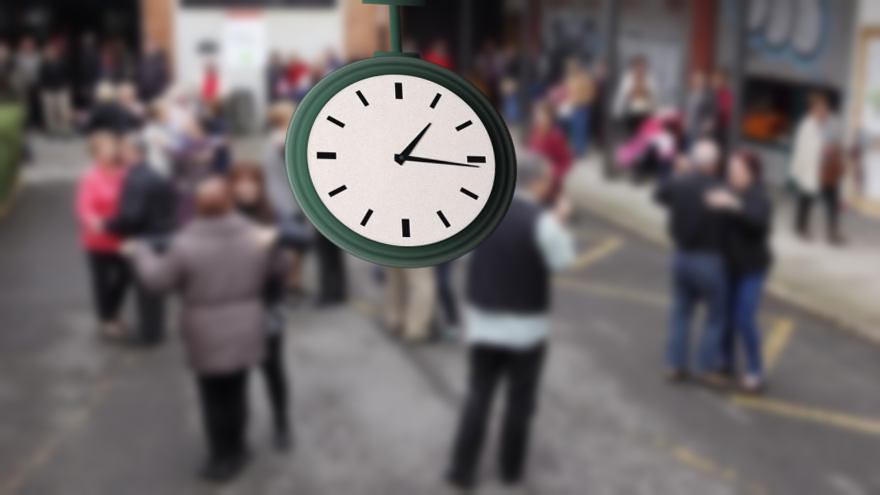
1:16
